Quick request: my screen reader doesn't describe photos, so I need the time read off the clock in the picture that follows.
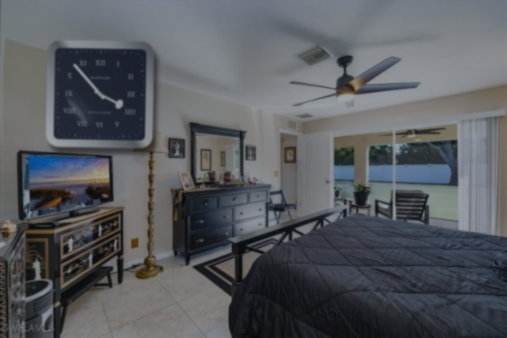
3:53
